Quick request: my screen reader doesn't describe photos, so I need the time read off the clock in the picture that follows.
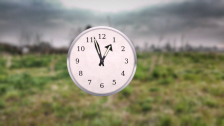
12:57
